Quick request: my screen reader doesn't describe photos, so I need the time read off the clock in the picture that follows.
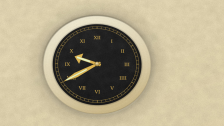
9:40
